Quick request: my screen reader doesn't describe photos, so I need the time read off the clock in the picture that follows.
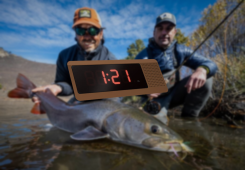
1:21
